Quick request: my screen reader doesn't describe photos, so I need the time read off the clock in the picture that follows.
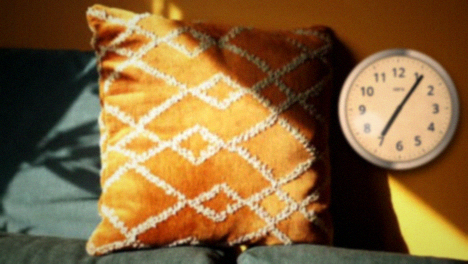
7:06
